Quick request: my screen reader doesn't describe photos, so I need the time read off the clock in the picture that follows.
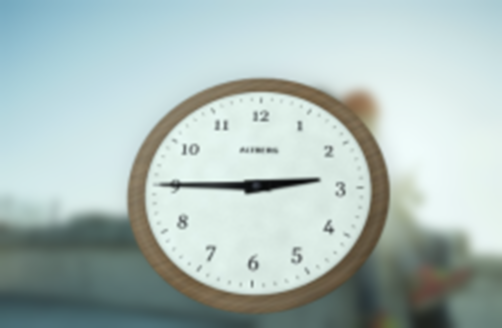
2:45
